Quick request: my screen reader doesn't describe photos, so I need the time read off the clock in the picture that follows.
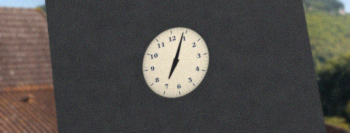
7:04
